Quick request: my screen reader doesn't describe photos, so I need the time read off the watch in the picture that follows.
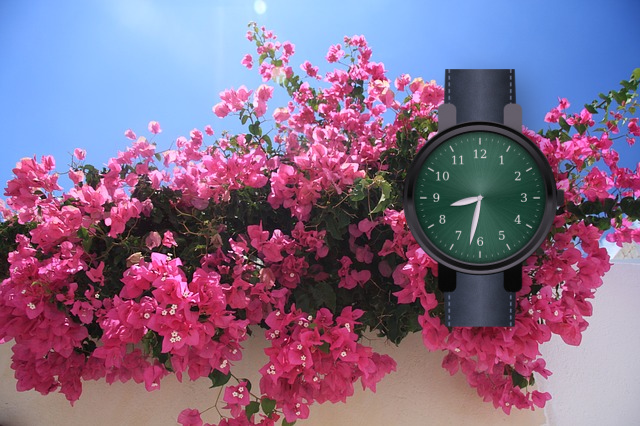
8:32
